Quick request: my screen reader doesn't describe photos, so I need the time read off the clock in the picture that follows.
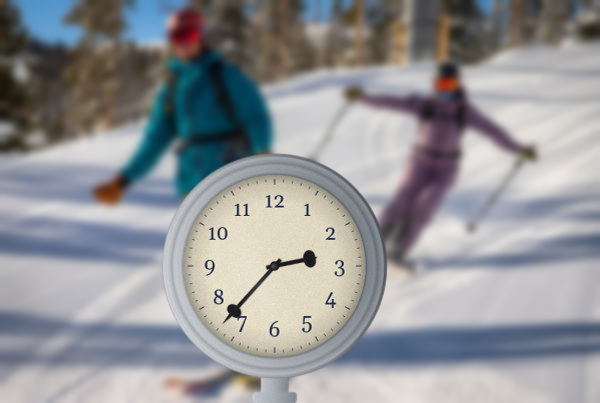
2:37
